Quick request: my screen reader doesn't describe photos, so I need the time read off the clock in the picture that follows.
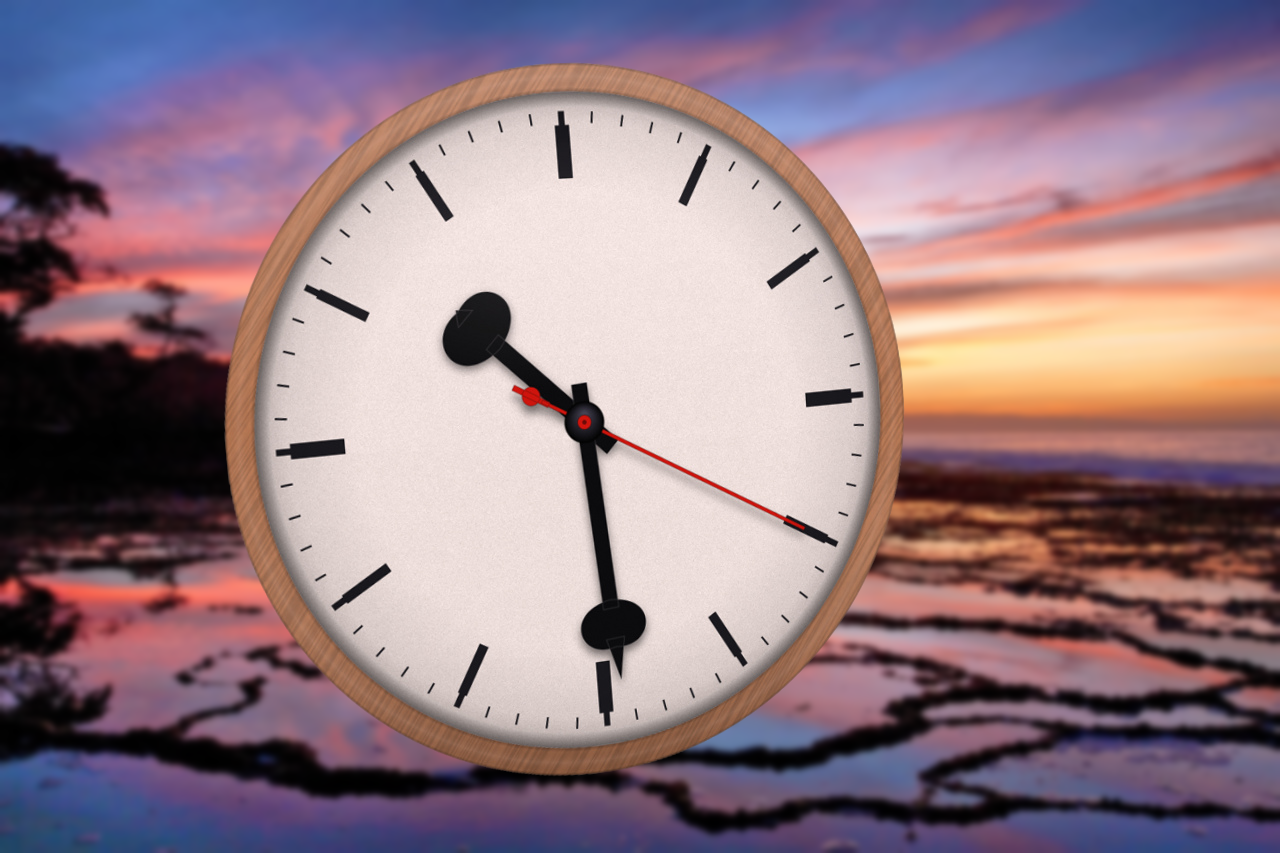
10:29:20
